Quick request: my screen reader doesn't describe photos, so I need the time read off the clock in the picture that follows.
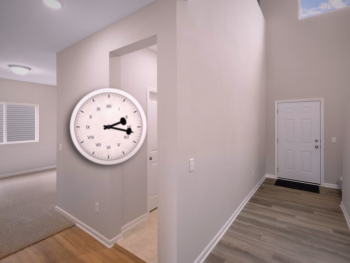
2:17
